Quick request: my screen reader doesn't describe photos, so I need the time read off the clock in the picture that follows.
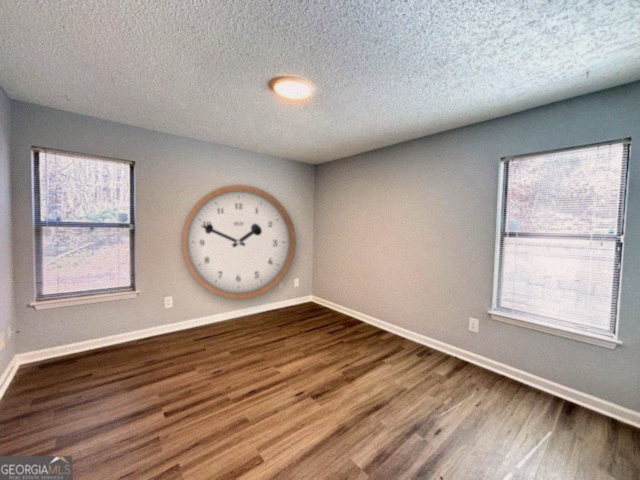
1:49
